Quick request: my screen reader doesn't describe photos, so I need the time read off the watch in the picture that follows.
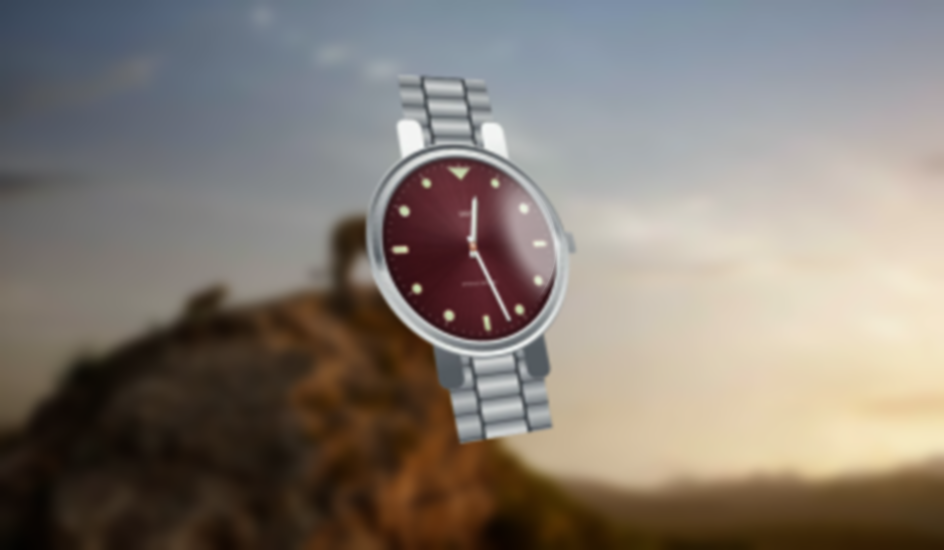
12:27
